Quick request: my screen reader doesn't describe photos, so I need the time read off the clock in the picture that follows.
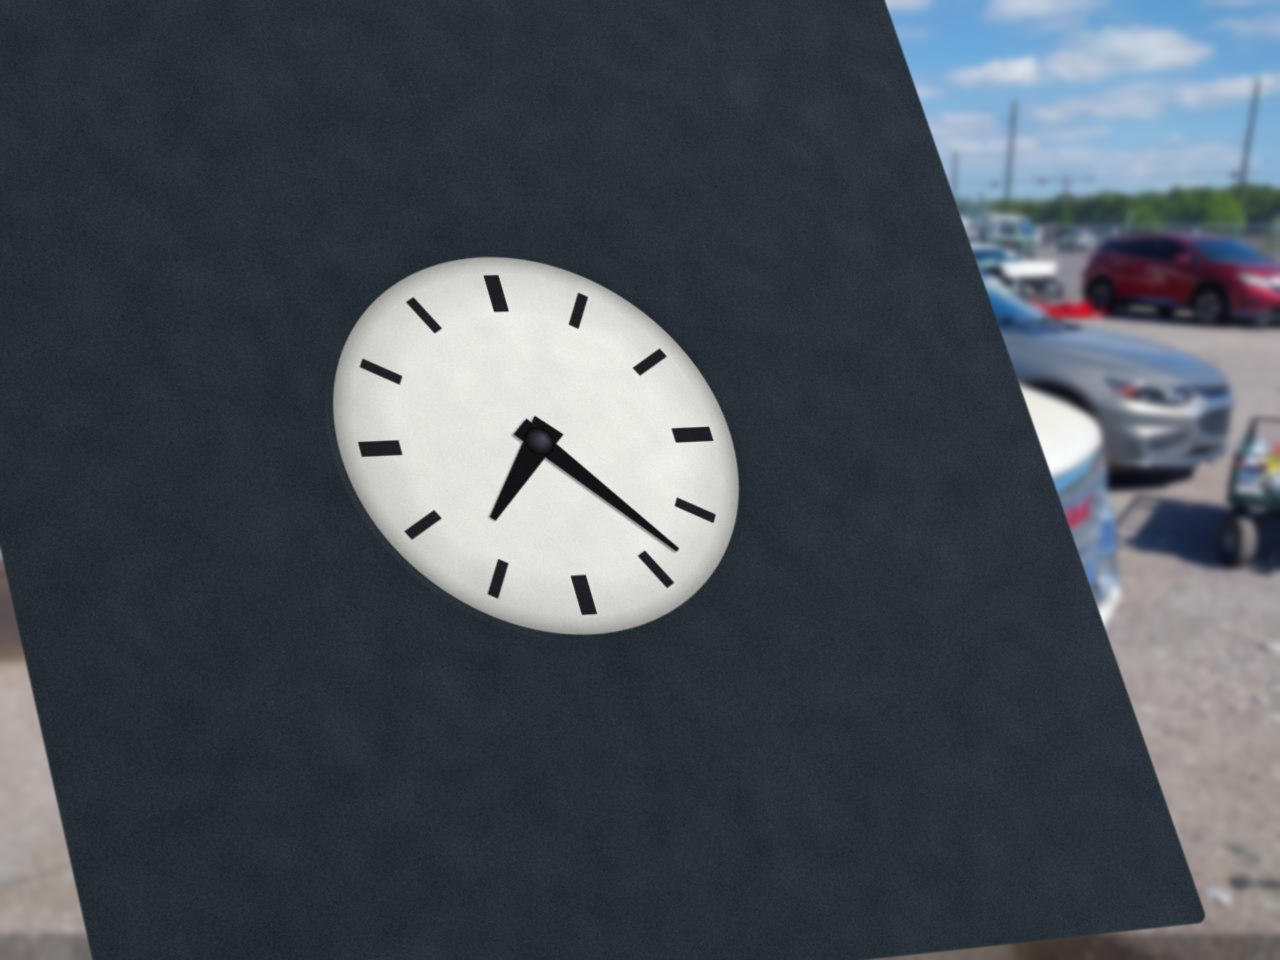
7:23
